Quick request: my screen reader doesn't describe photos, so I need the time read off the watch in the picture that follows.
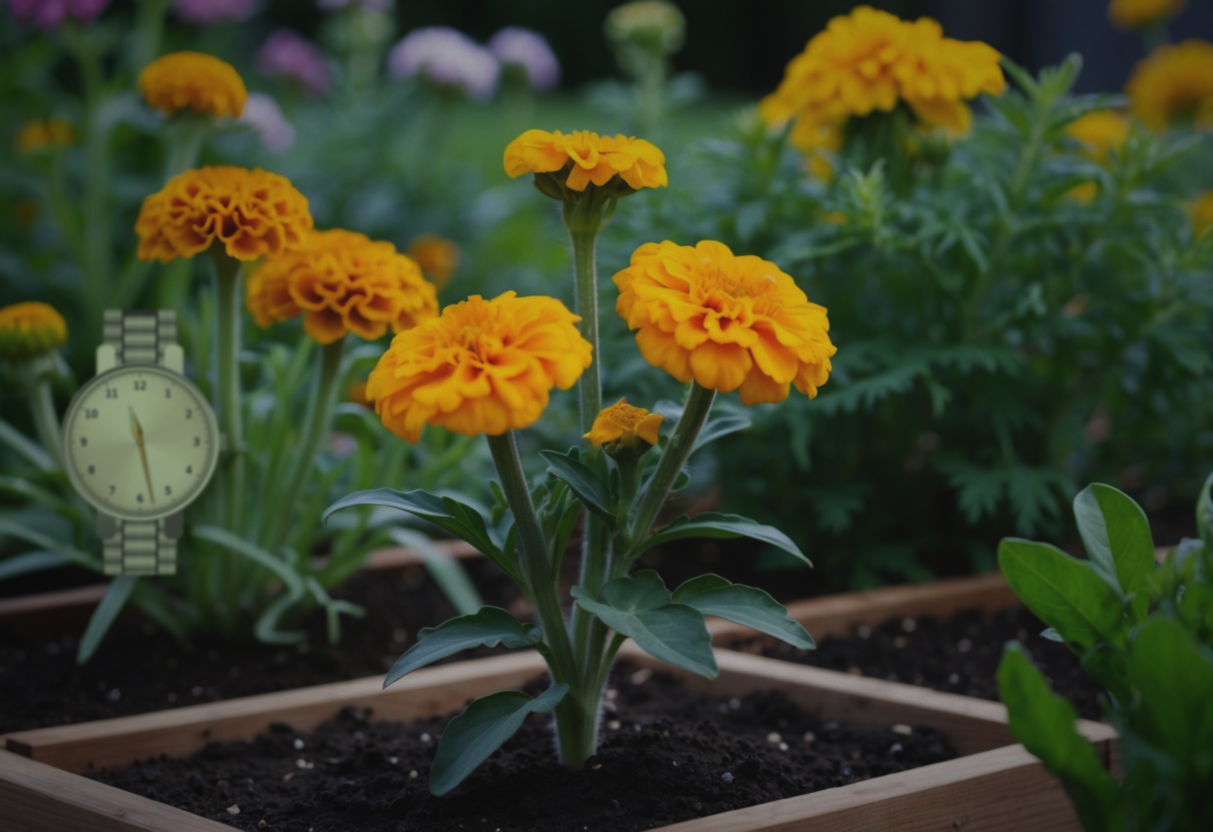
11:28
